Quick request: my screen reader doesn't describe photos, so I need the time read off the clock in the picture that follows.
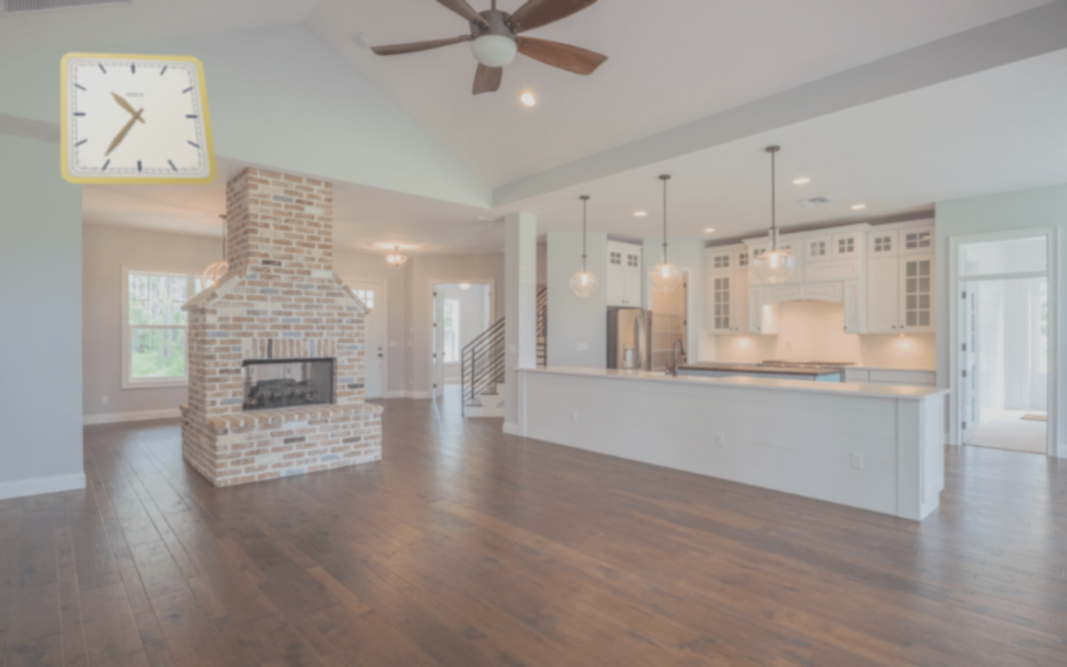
10:36
